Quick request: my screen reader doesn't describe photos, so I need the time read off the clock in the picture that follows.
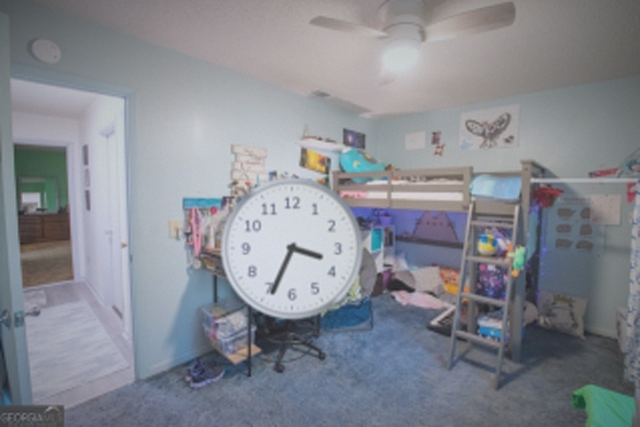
3:34
